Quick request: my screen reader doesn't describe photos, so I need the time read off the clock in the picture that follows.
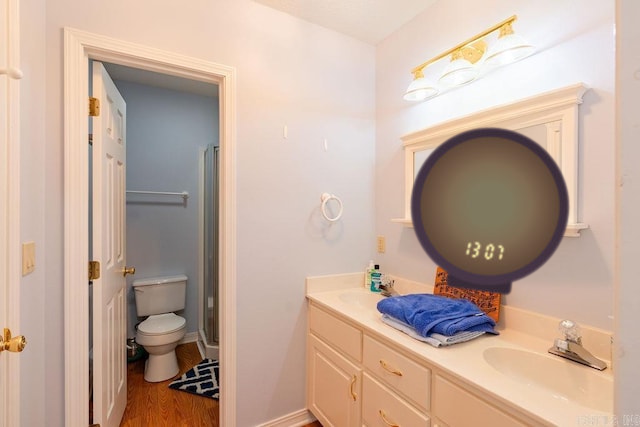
13:07
